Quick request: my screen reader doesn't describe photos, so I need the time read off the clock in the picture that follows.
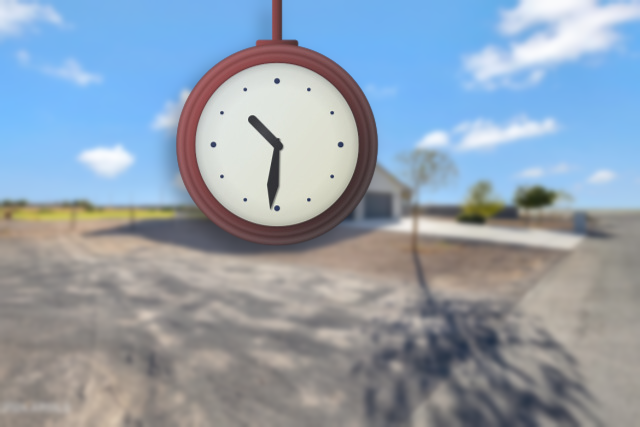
10:31
